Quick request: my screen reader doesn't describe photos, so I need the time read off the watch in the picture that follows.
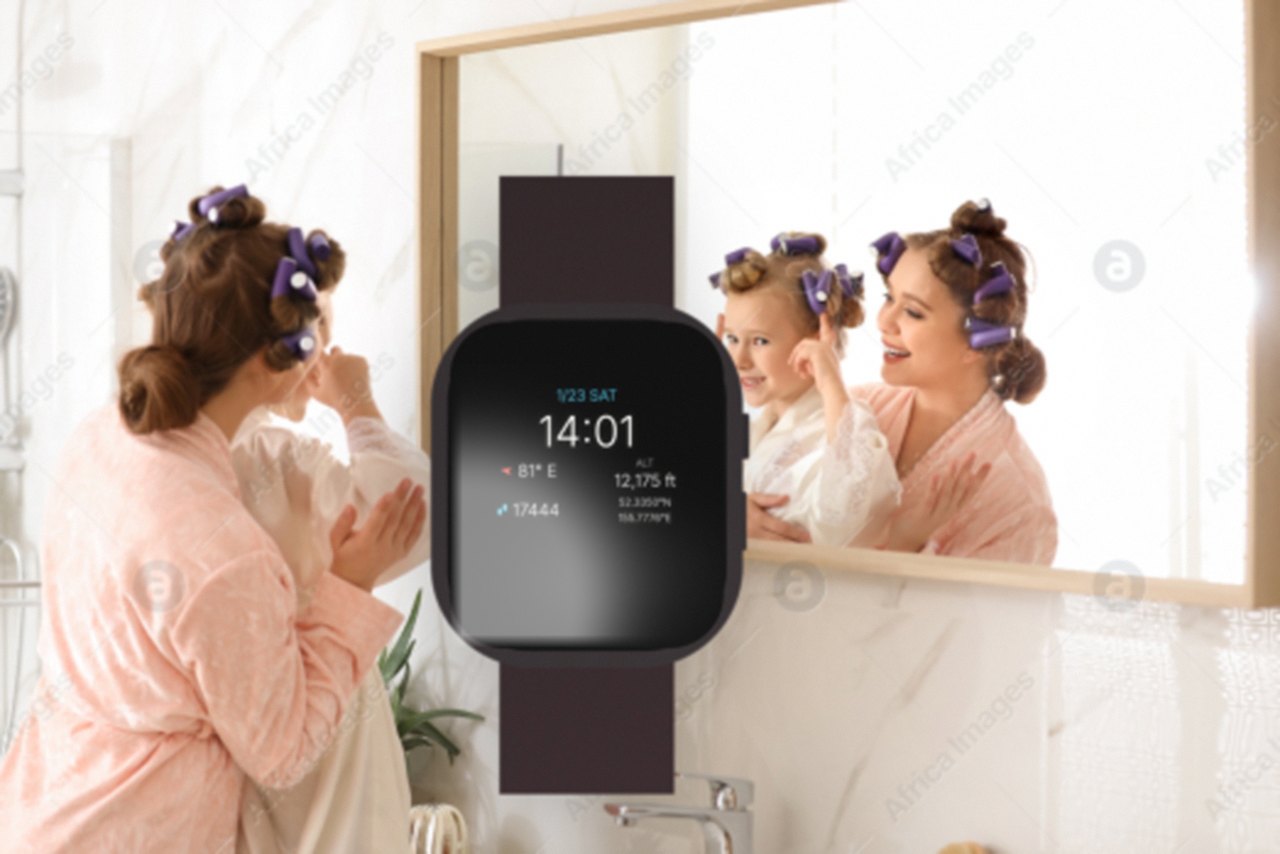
14:01
